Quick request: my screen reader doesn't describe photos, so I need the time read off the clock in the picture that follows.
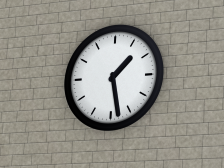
1:28
